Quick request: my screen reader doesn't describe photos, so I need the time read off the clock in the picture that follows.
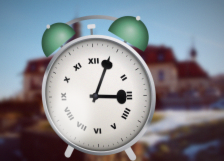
3:04
